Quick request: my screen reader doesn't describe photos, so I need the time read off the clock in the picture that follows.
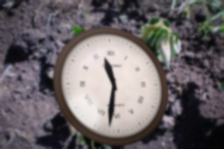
11:32
